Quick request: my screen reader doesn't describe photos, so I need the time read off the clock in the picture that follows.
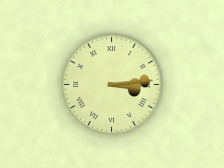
3:14
